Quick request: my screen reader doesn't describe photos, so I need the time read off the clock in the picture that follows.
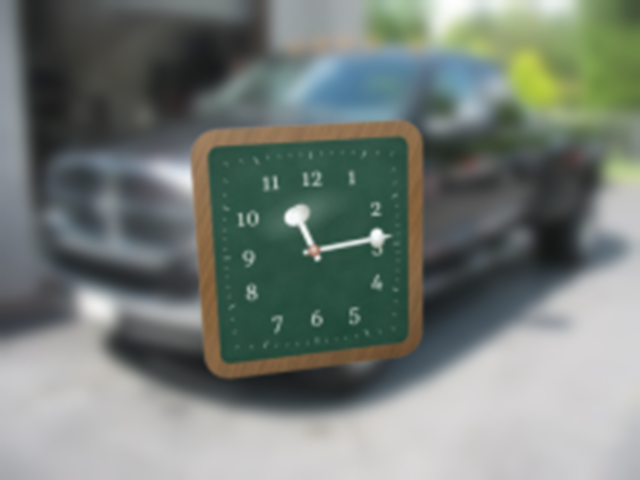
11:14
